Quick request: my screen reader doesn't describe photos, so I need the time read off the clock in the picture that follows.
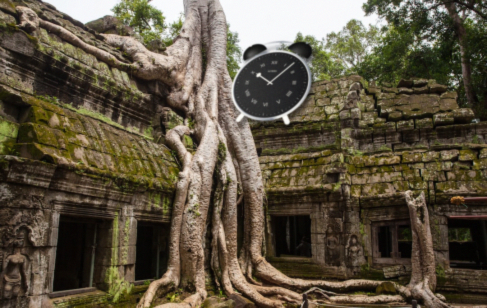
10:07
